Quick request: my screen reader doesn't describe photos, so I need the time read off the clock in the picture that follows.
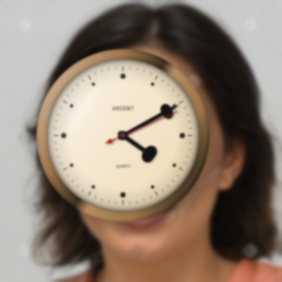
4:10:11
